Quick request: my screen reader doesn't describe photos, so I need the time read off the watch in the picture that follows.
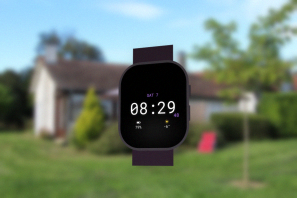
8:29
